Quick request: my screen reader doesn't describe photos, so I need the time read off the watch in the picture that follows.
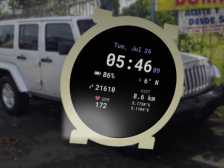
5:46
